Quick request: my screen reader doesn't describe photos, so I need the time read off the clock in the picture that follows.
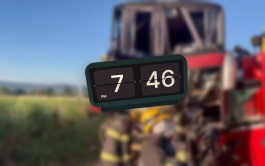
7:46
